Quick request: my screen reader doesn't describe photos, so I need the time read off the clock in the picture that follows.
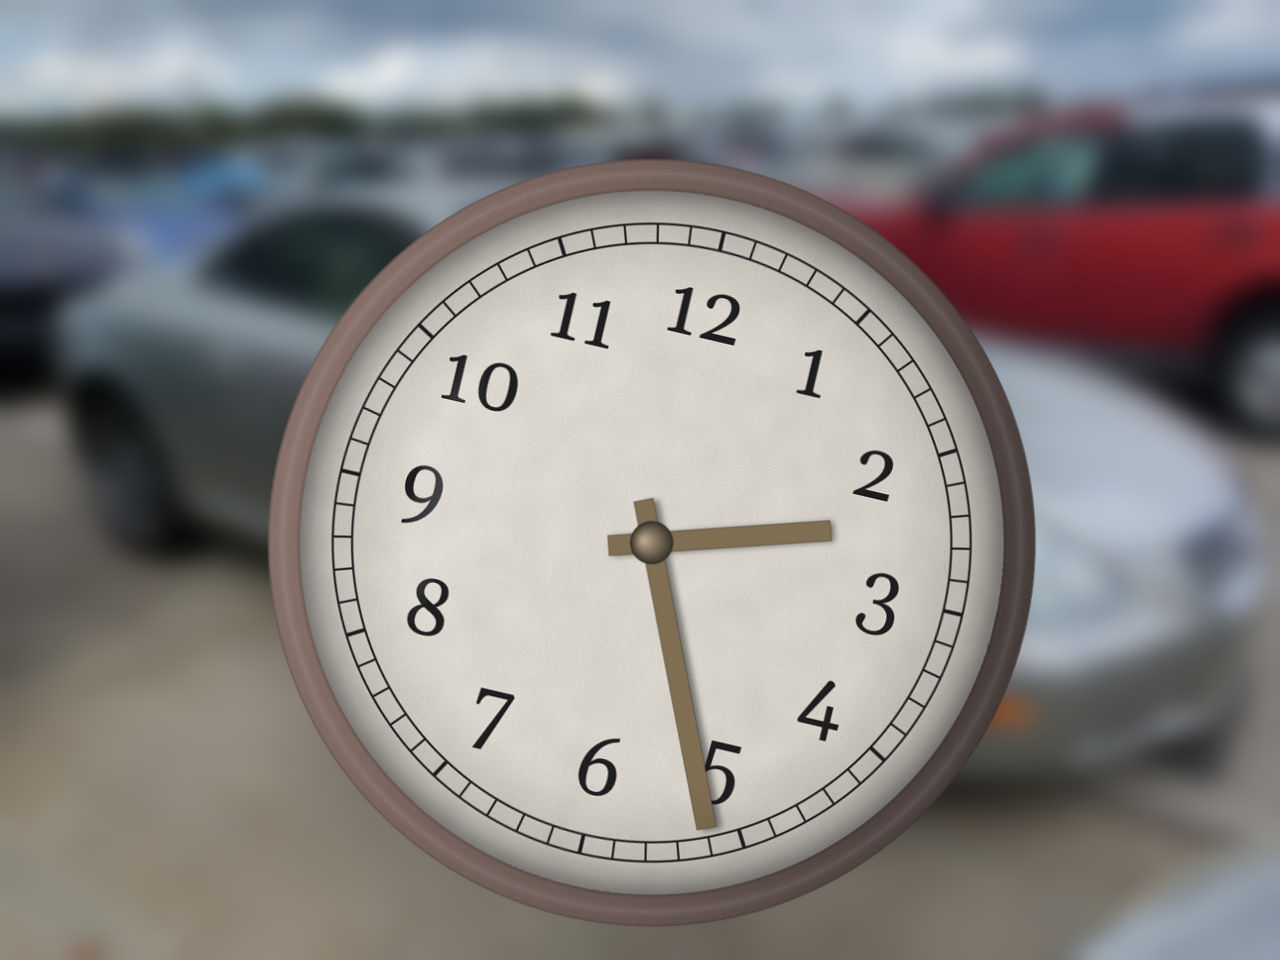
2:26
